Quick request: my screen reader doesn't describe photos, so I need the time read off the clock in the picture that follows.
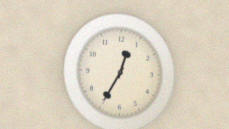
12:35
